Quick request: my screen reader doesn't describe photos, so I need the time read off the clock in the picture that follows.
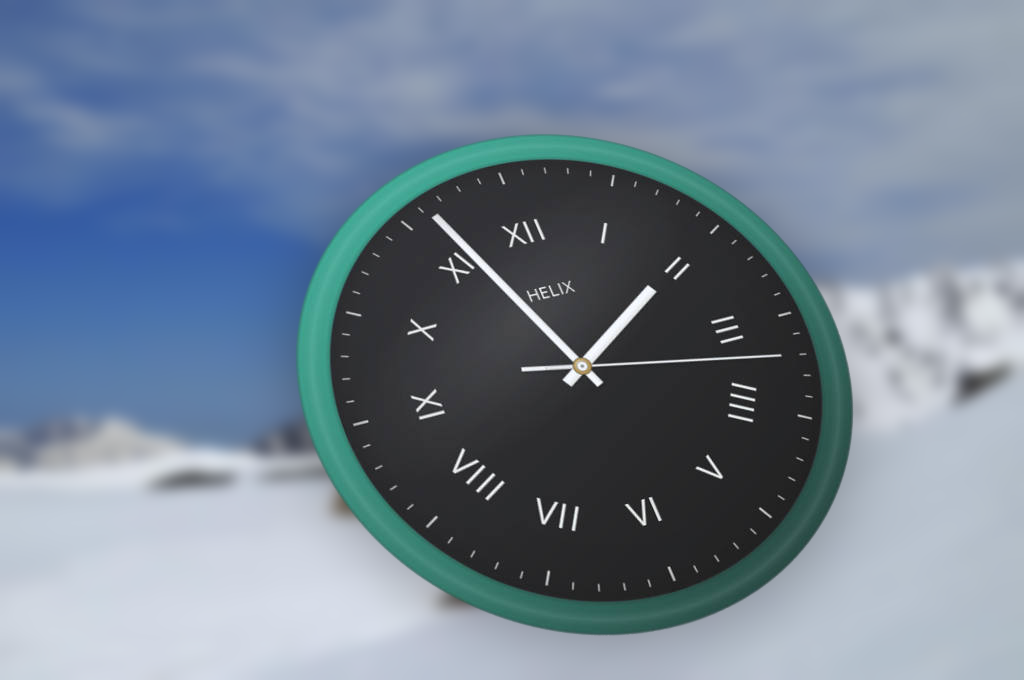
1:56:17
